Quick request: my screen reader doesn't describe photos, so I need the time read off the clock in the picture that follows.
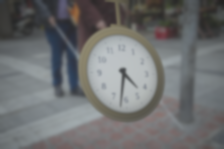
4:32
